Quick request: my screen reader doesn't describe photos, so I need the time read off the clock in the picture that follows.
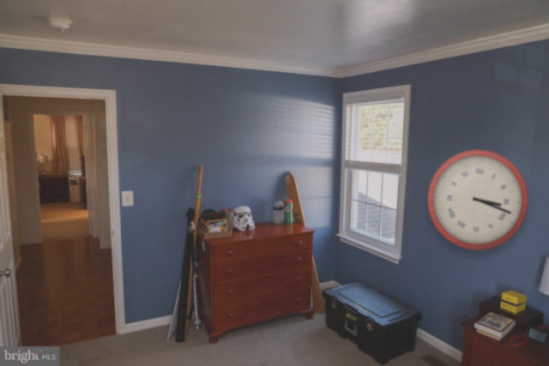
3:18
